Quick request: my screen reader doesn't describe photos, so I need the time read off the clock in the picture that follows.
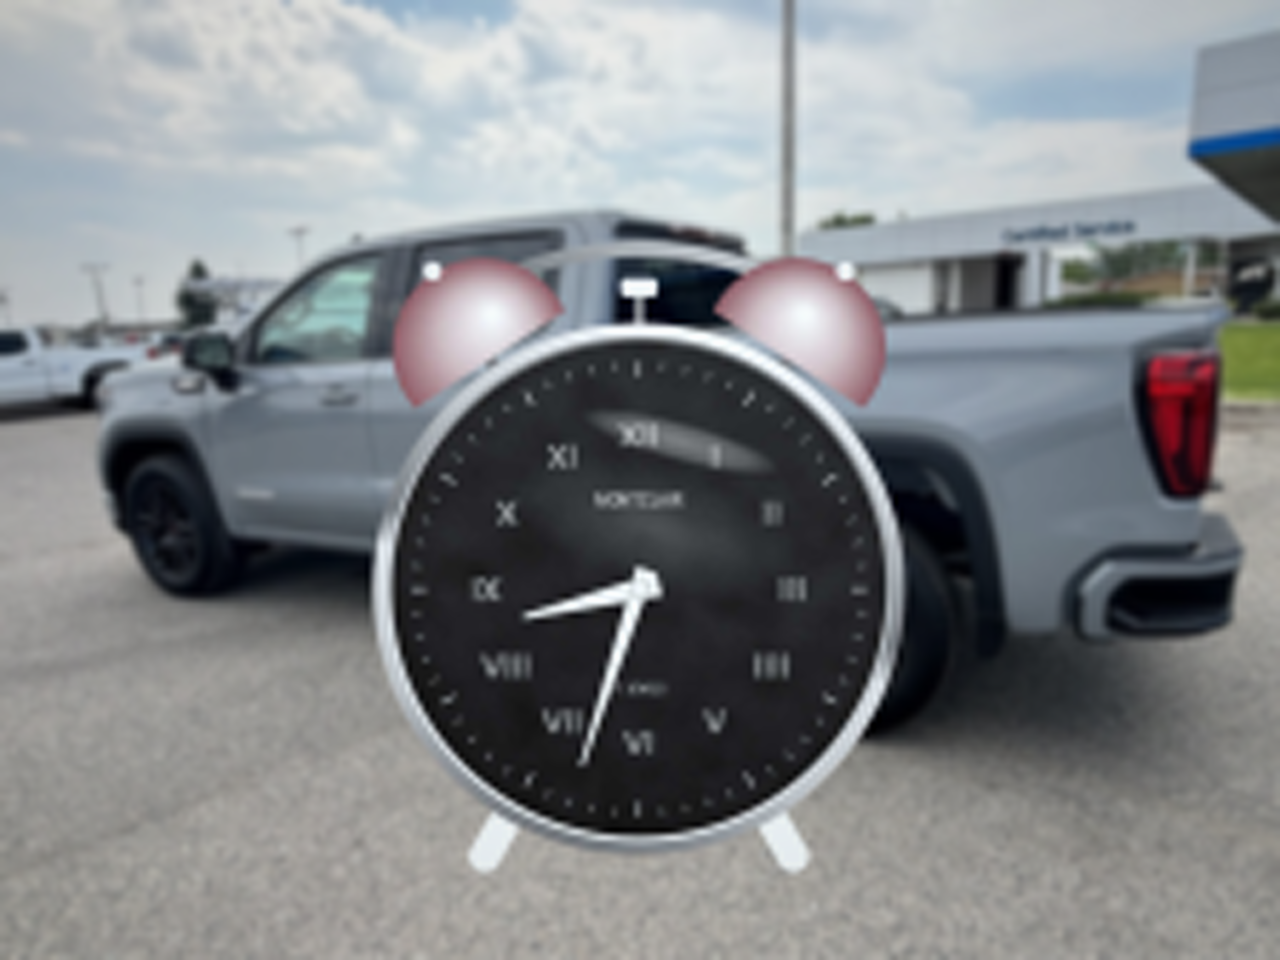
8:33
